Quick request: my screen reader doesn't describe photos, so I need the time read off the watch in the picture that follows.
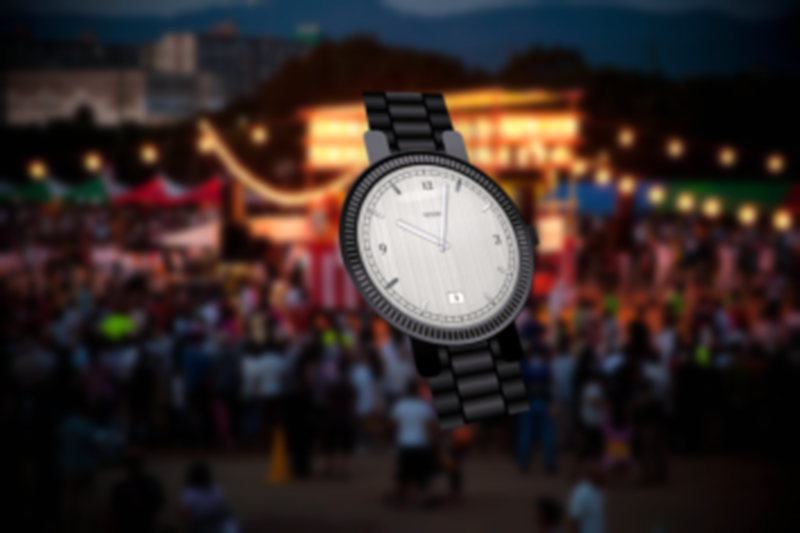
10:03
